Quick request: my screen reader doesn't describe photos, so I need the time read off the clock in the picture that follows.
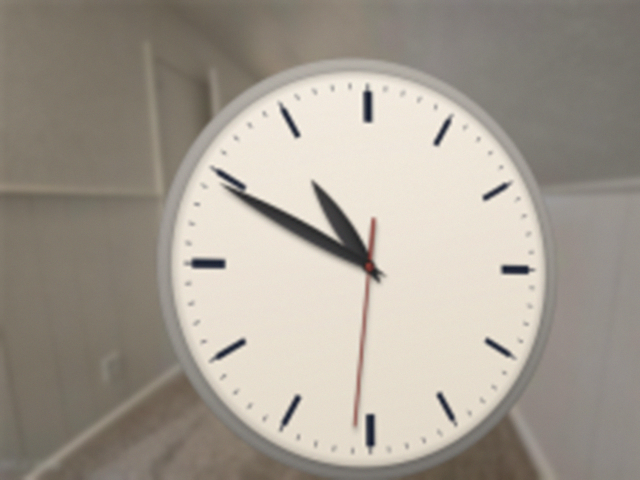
10:49:31
